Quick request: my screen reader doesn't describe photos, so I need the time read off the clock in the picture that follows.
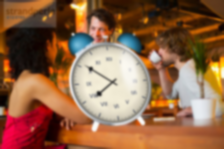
7:51
